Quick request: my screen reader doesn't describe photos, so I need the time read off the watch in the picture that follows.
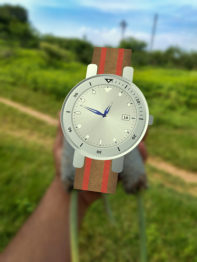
12:48
